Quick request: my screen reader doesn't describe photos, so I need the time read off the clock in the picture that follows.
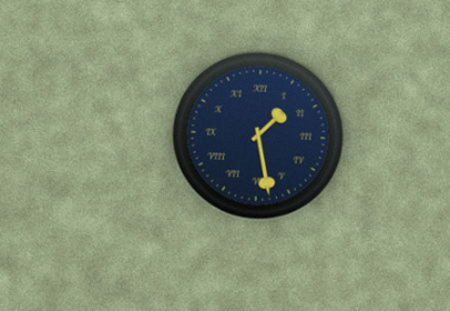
1:28
